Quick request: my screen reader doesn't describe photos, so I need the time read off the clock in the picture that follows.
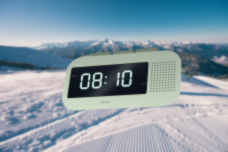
8:10
